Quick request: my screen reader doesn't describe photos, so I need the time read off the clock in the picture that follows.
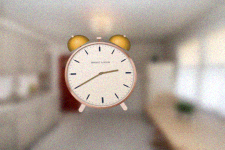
2:40
